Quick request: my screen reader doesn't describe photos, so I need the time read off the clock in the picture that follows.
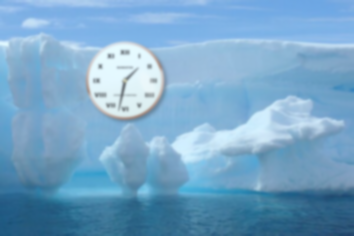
1:32
